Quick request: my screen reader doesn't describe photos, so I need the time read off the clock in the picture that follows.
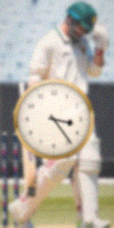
3:24
